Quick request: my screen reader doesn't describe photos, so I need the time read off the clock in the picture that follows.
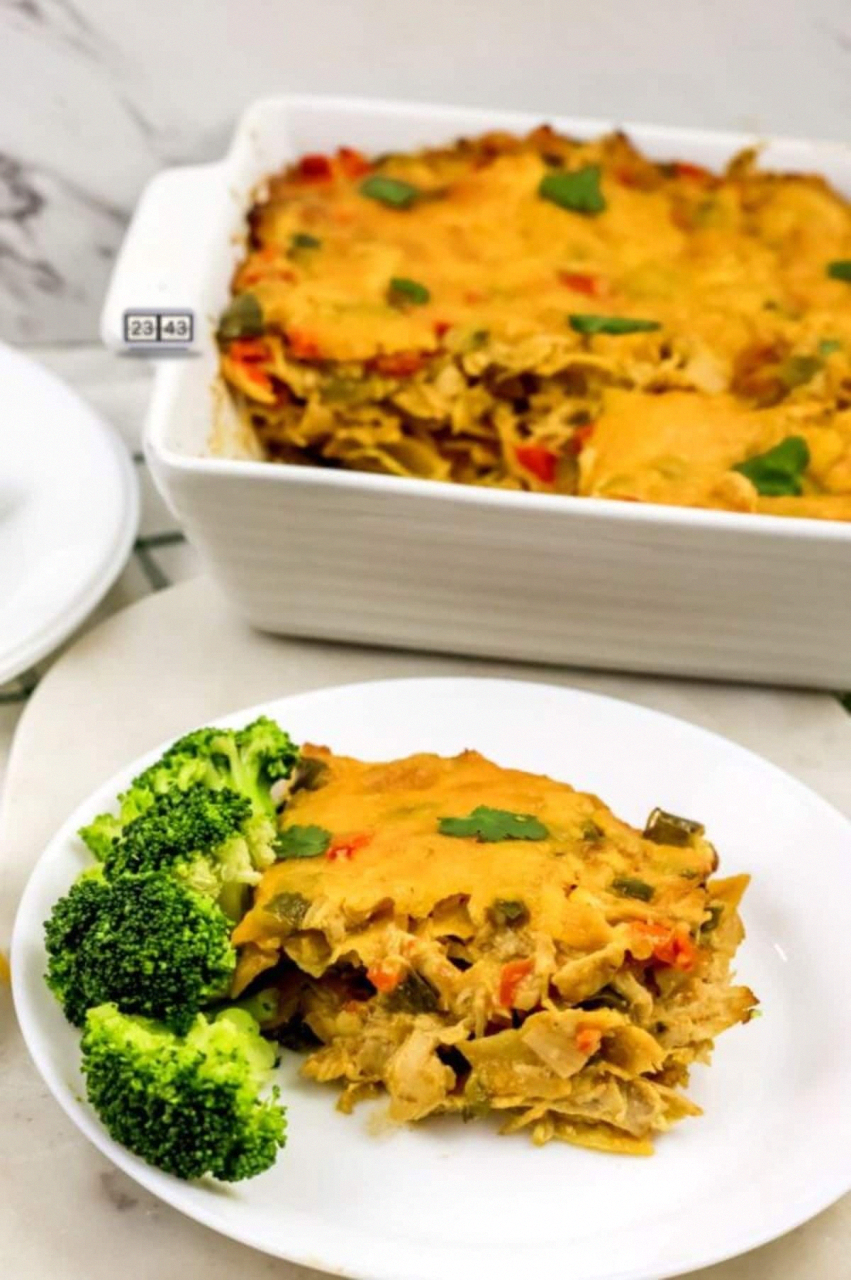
23:43
